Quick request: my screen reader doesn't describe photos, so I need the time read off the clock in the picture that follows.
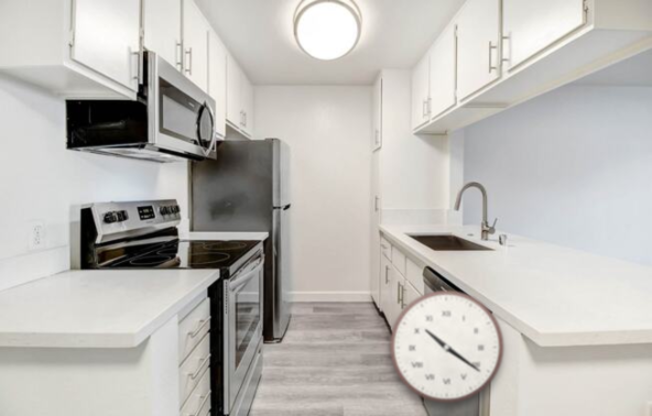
10:21
